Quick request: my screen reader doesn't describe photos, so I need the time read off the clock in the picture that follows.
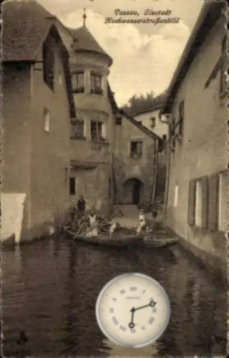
6:12
